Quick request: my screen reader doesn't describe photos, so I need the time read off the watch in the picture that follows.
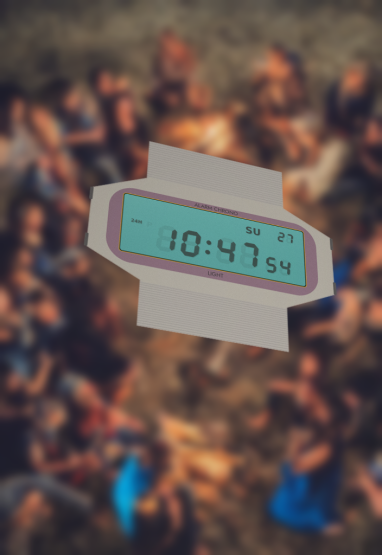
10:47:54
